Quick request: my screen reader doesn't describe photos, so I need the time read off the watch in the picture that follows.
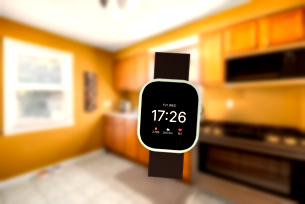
17:26
